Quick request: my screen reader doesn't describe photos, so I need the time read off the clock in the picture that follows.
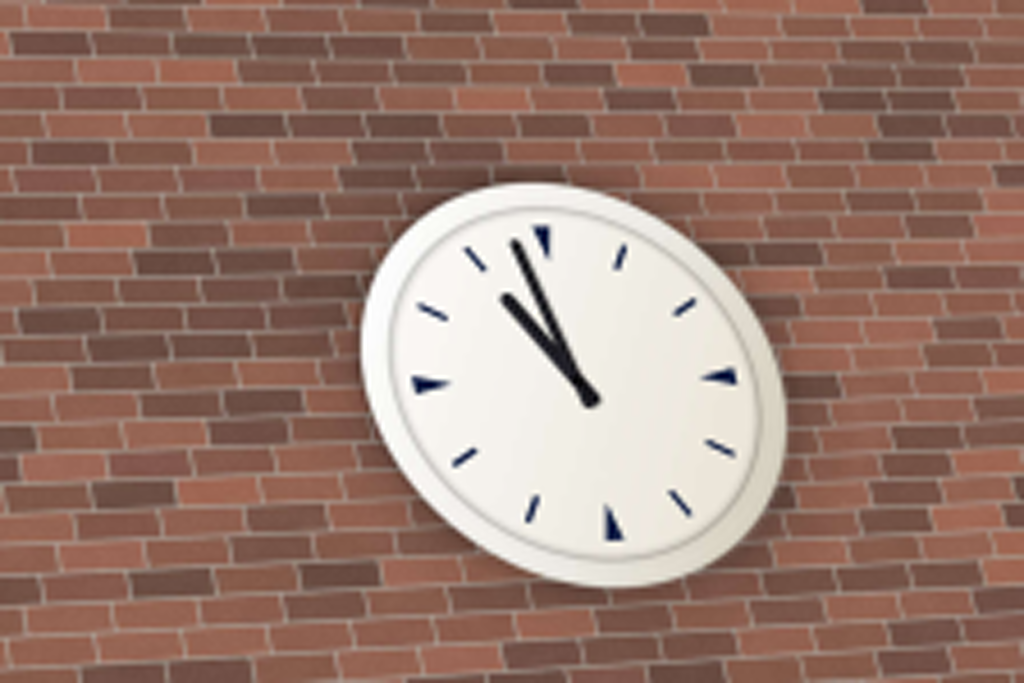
10:58
